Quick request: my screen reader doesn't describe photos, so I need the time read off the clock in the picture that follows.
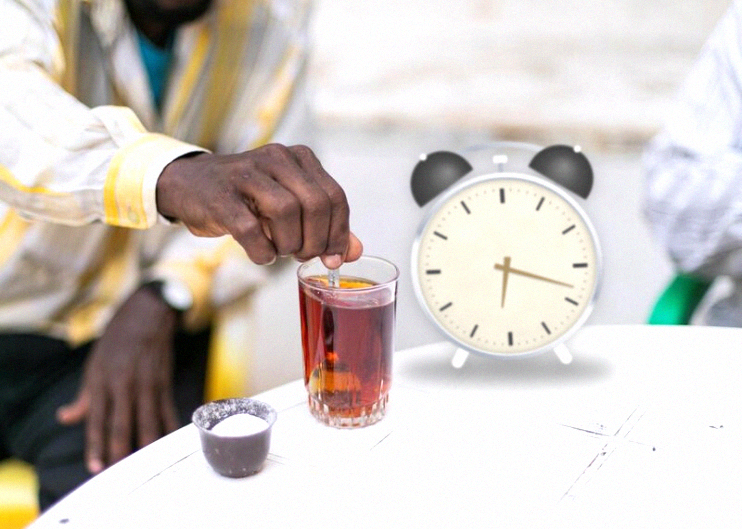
6:18
